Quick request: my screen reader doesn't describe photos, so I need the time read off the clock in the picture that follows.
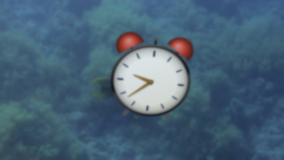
9:38
